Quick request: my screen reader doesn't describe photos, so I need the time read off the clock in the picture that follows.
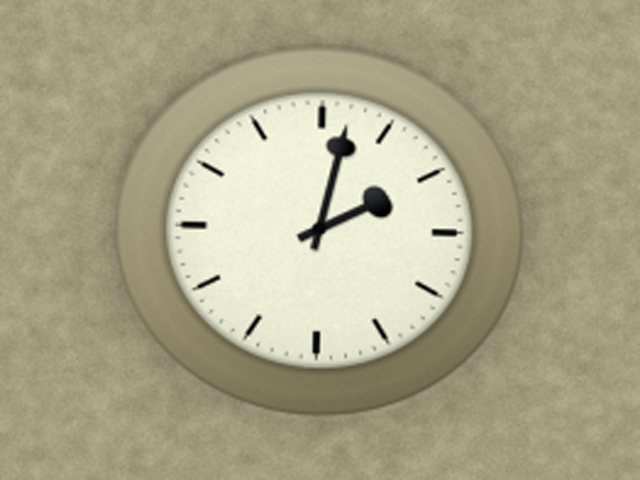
2:02
